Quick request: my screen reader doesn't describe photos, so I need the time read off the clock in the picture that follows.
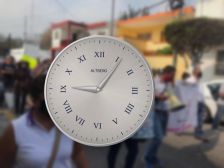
9:06
